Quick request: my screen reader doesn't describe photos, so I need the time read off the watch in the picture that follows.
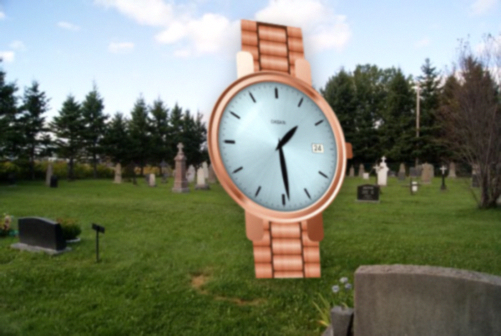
1:29
